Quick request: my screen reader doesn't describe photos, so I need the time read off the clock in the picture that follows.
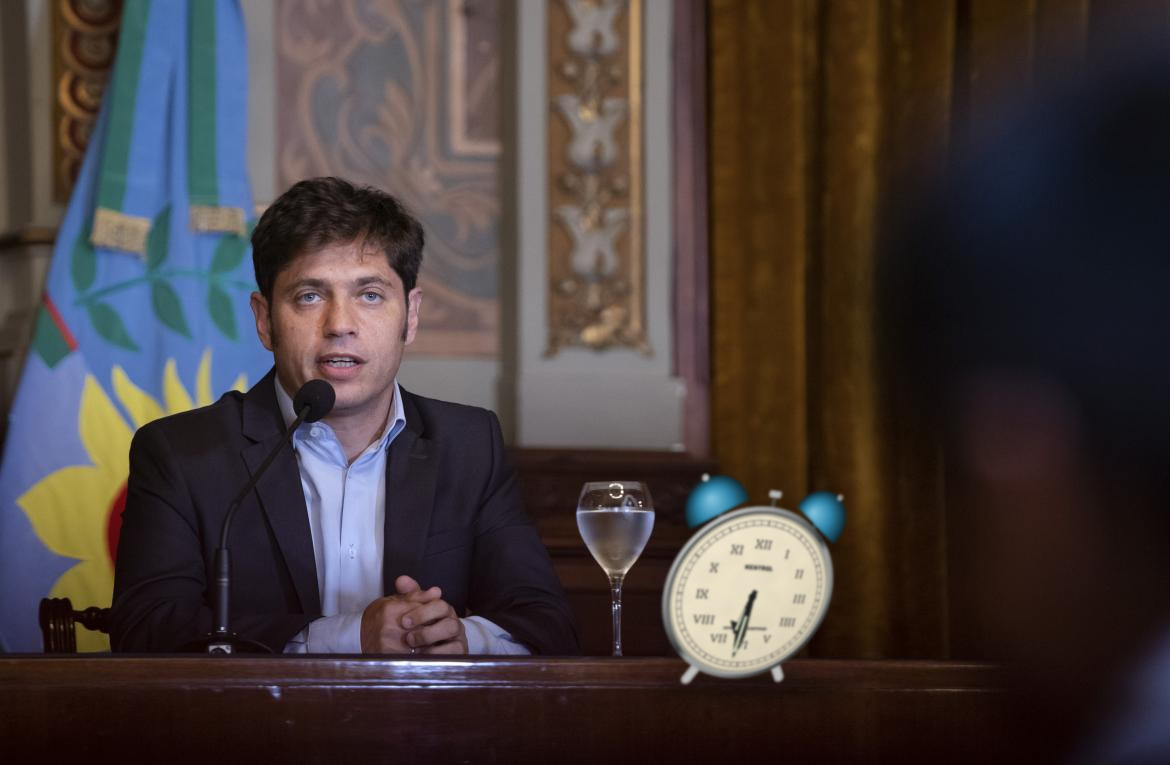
6:31
